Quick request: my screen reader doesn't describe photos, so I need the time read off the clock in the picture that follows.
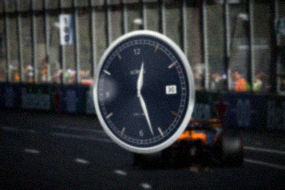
12:27
